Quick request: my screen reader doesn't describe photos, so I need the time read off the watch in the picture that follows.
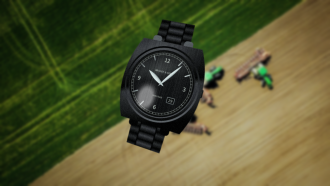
10:06
